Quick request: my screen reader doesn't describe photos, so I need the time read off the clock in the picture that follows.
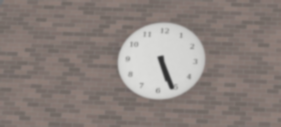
5:26
